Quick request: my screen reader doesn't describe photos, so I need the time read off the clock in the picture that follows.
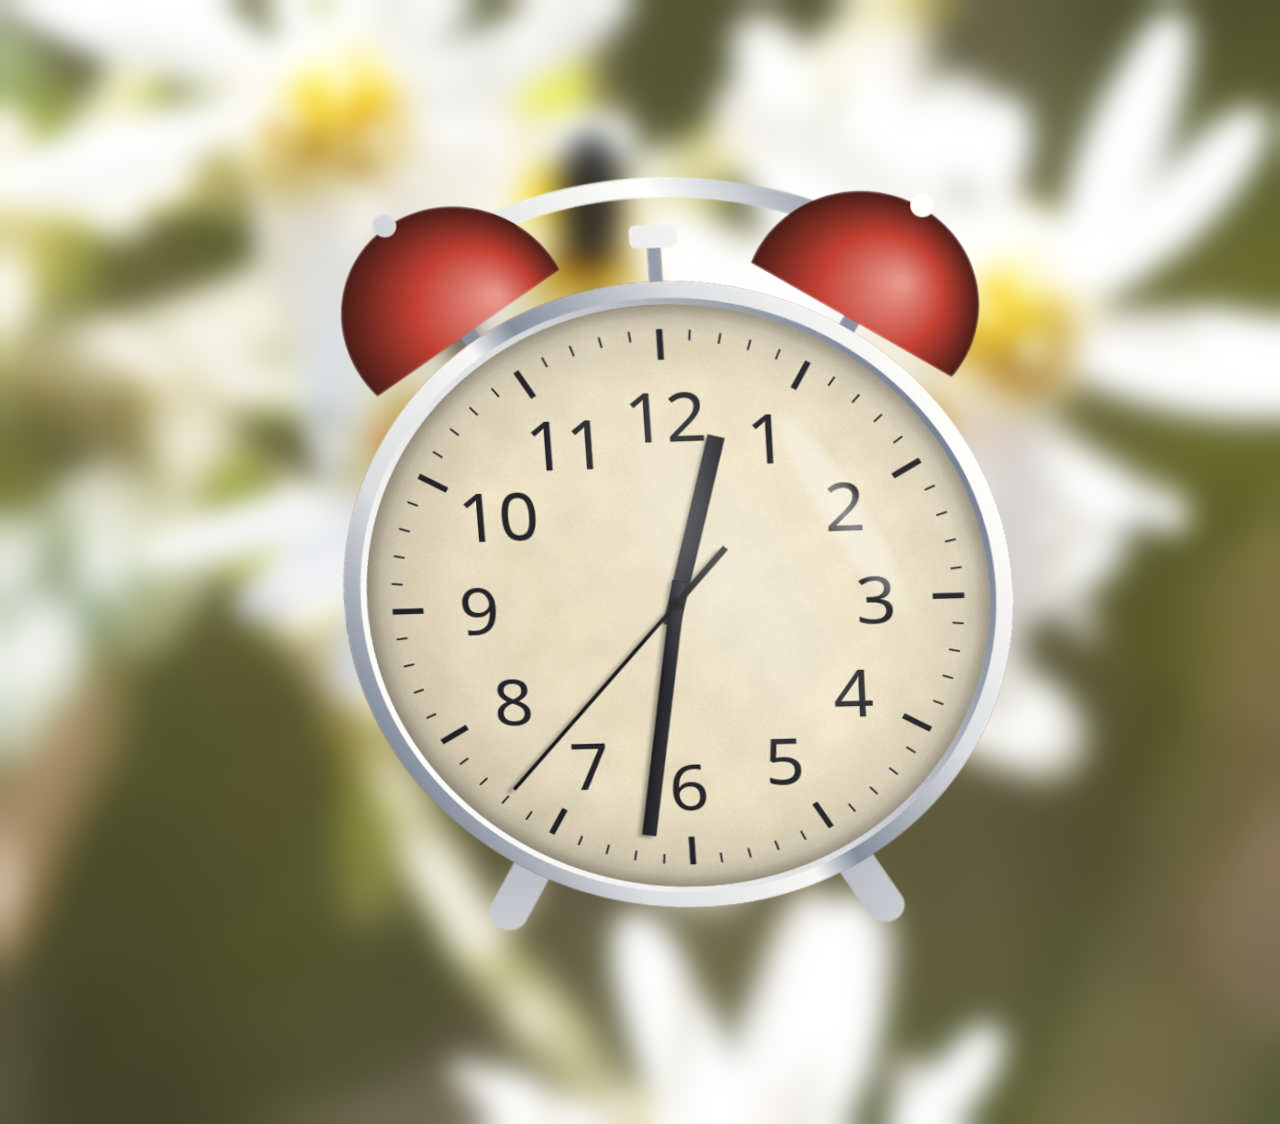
12:31:37
